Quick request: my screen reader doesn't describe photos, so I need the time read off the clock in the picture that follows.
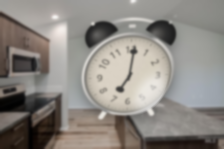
7:01
